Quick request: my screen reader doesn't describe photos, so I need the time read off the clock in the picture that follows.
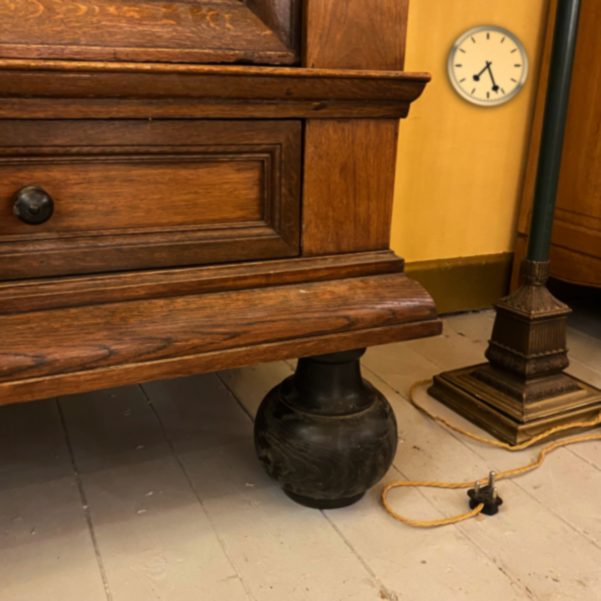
7:27
